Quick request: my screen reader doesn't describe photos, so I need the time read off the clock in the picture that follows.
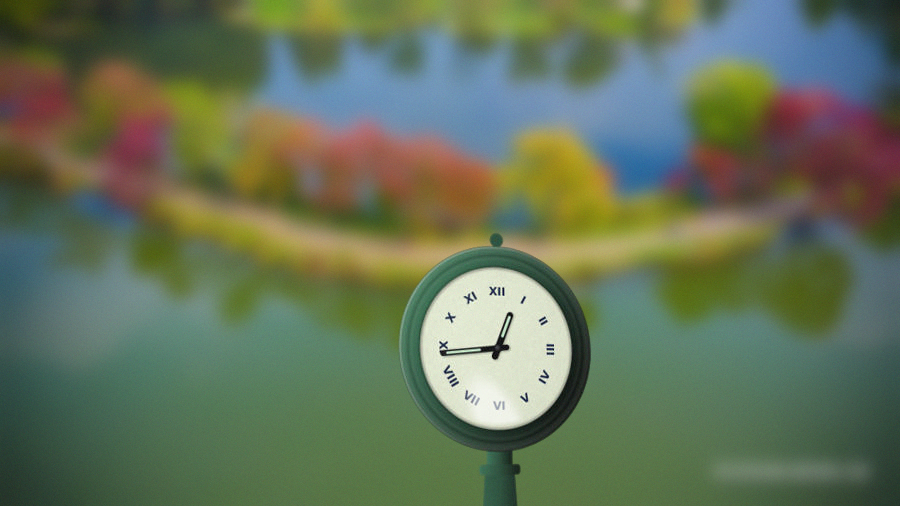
12:44
